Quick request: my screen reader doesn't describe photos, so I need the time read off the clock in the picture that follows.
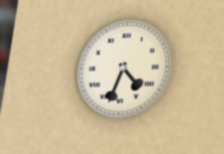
4:33
